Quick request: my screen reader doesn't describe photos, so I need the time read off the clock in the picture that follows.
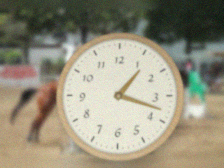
1:18
